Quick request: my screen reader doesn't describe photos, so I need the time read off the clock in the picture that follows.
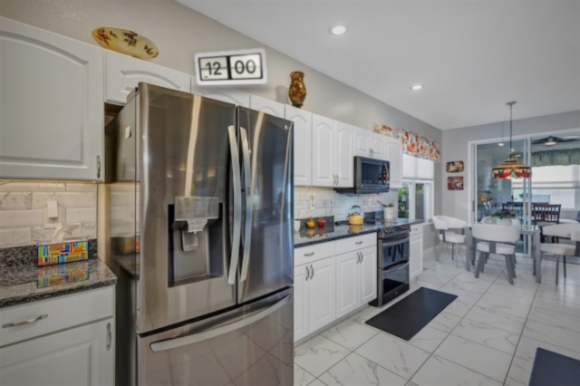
12:00
